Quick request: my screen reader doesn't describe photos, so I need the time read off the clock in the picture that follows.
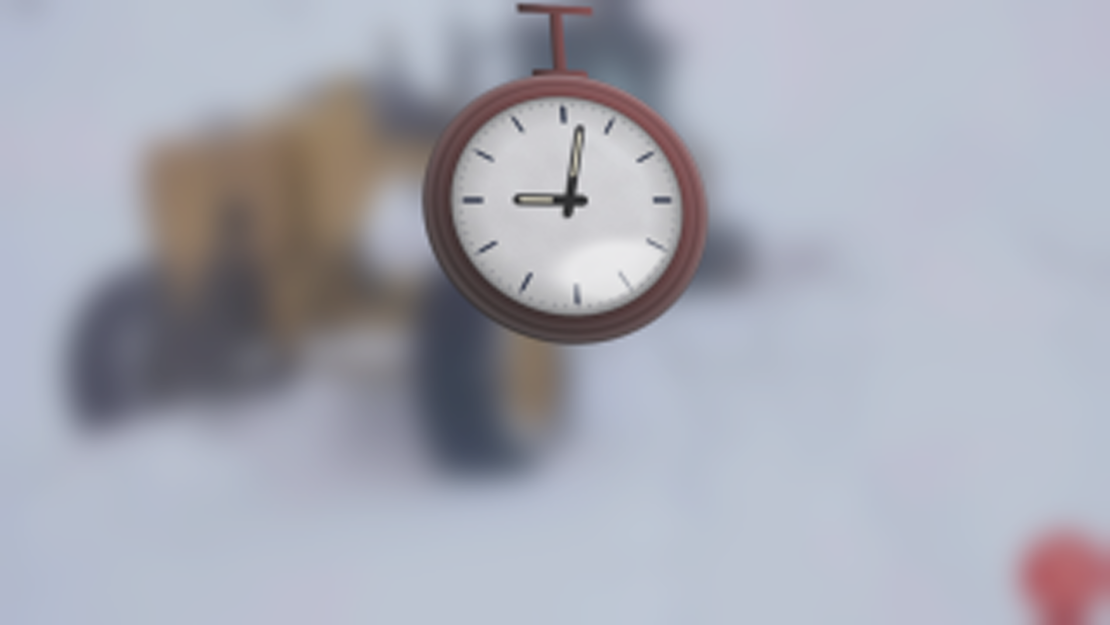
9:02
